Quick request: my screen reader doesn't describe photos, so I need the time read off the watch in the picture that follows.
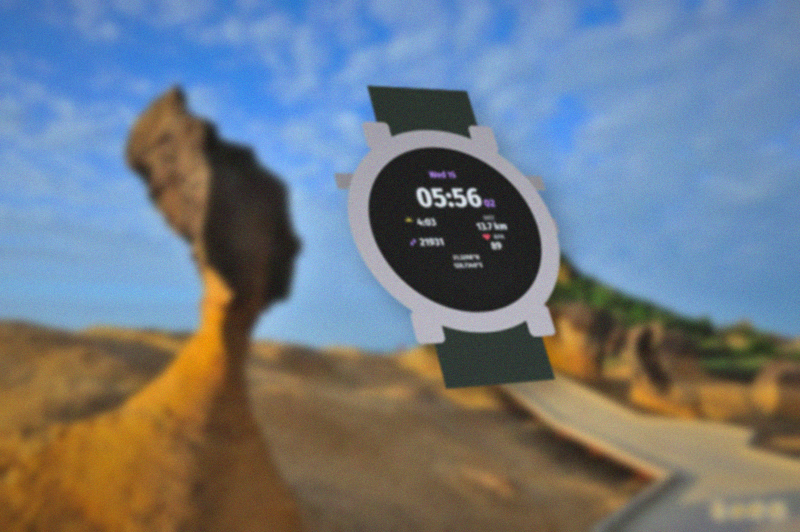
5:56
